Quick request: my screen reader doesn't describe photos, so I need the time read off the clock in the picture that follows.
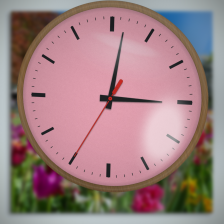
3:01:35
